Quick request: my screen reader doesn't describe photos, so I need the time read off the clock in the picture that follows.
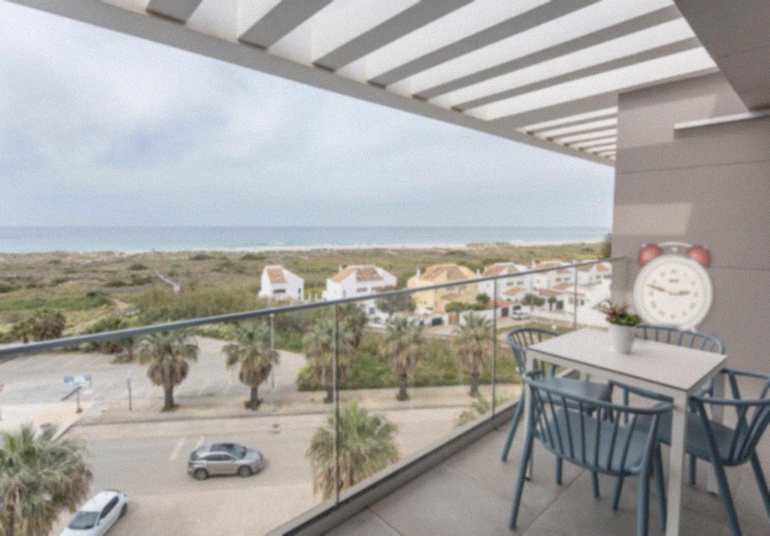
2:48
